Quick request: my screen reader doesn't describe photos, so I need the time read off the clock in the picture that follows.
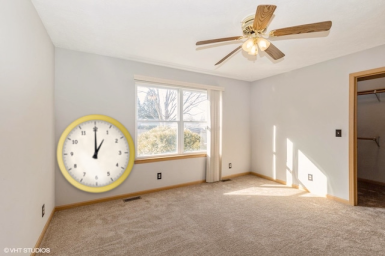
1:00
